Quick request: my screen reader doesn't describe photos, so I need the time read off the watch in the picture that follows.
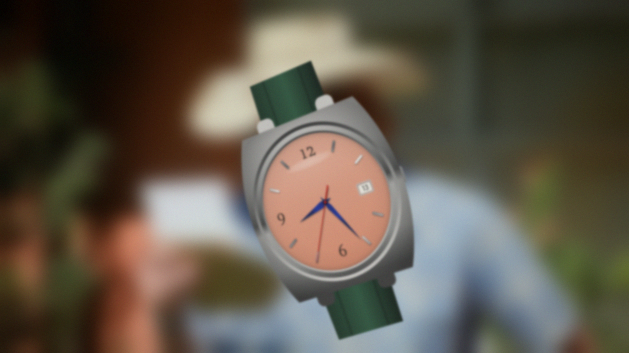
8:25:35
